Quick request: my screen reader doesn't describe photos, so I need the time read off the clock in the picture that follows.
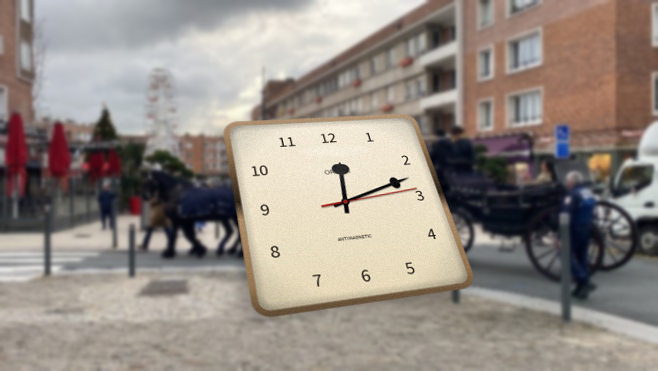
12:12:14
